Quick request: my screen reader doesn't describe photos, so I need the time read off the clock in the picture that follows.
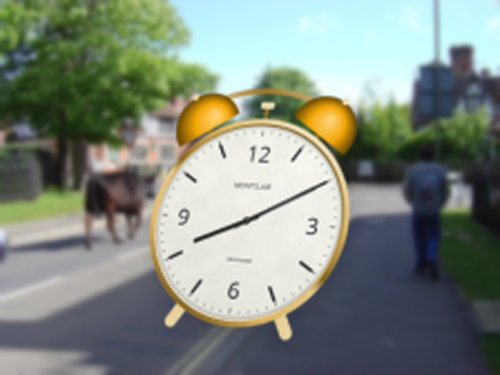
8:10
